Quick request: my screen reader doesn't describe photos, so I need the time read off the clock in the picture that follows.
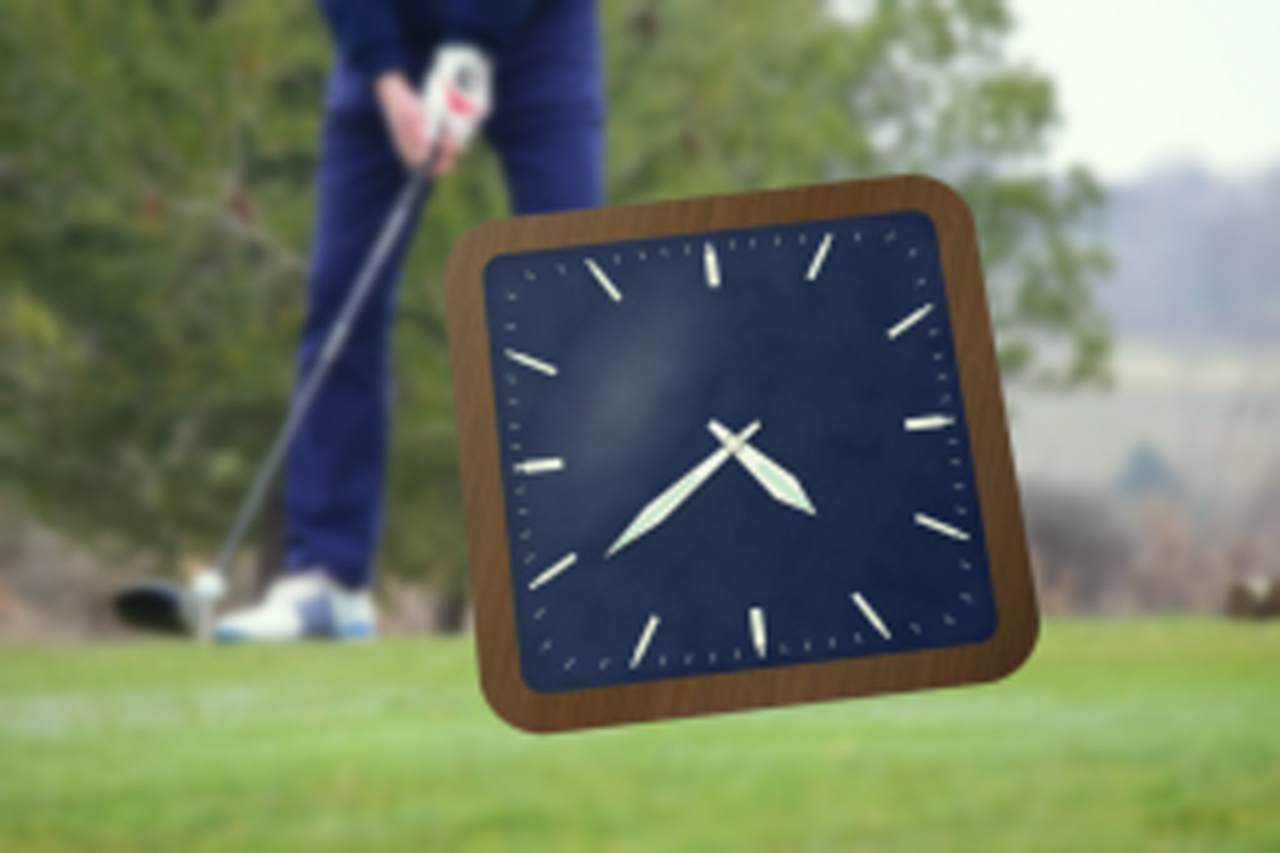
4:39
